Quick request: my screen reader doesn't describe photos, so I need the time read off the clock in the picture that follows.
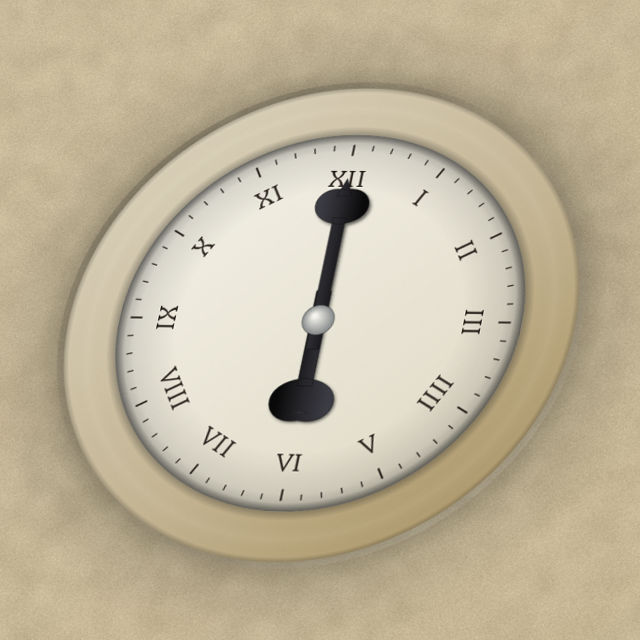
6:00
